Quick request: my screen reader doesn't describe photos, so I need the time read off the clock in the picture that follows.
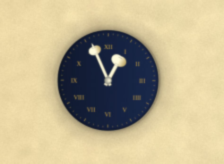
12:56
